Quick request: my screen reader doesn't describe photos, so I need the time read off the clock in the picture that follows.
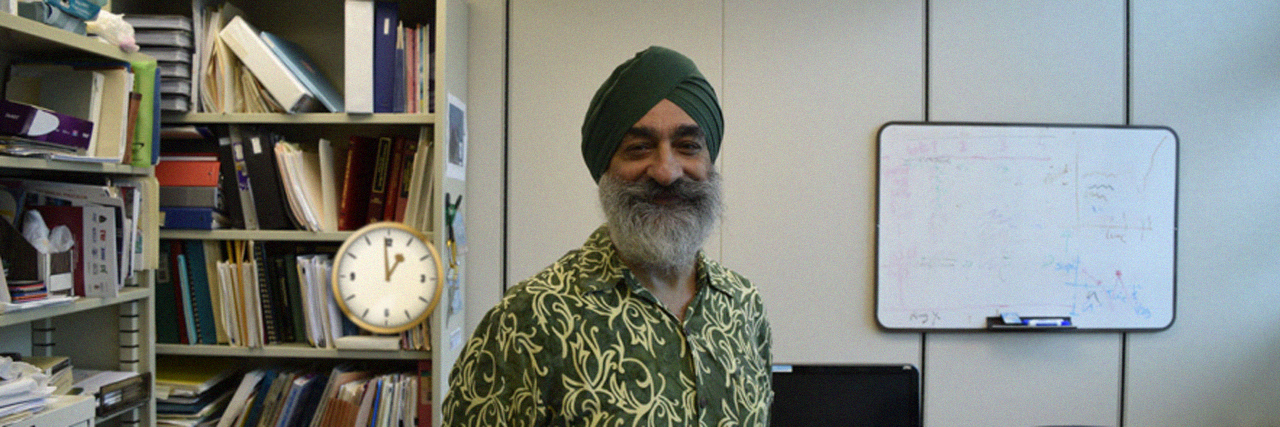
12:59
